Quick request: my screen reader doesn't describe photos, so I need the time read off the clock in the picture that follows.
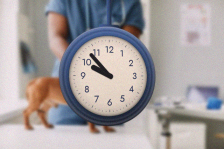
9:53
